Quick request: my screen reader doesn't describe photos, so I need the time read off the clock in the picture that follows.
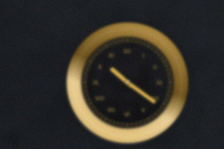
10:21
